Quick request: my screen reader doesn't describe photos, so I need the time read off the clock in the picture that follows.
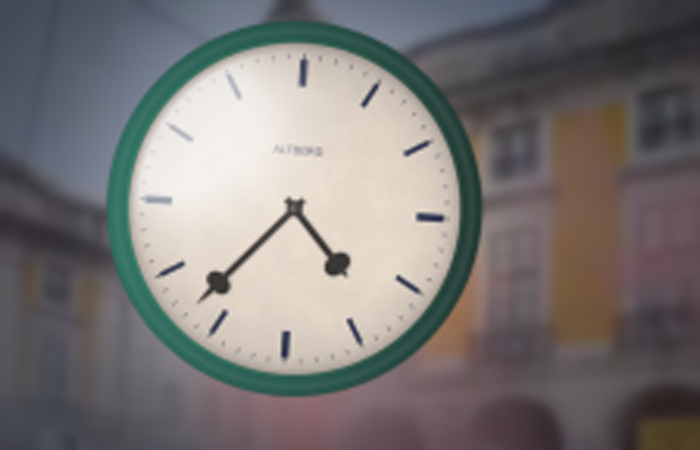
4:37
